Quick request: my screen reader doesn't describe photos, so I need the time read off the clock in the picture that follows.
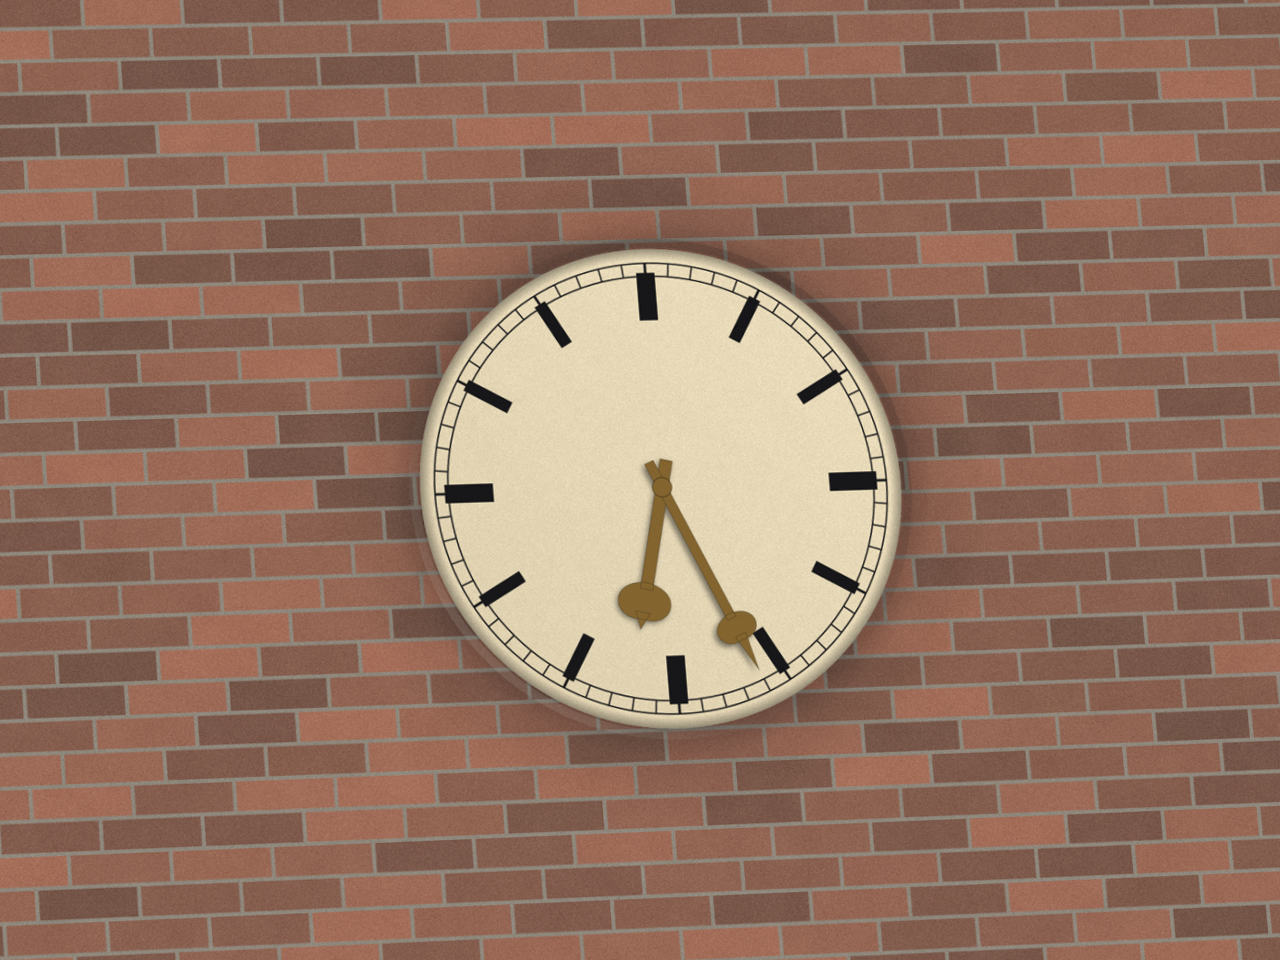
6:26
